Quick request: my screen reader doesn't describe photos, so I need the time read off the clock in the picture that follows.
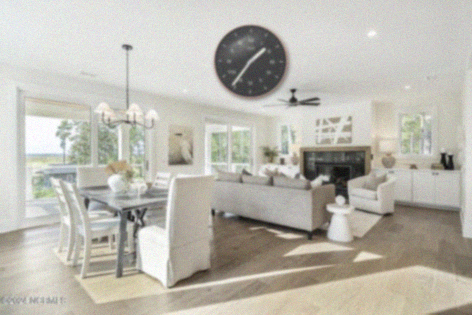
1:36
